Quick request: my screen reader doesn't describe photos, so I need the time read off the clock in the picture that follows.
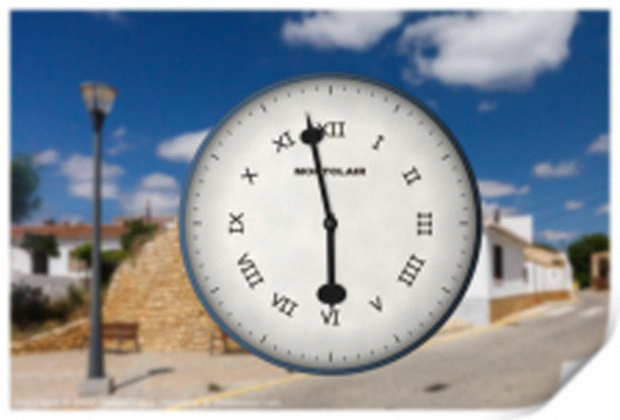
5:58
